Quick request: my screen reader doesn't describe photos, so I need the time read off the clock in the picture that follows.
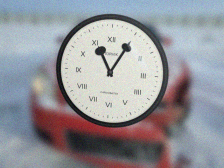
11:05
